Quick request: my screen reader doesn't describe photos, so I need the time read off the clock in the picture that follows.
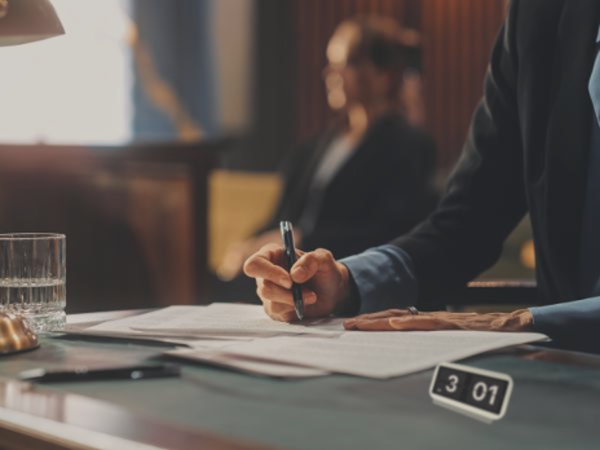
3:01
